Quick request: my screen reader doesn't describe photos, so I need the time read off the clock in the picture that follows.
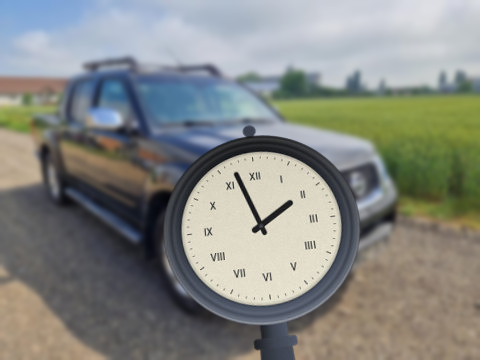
1:57
